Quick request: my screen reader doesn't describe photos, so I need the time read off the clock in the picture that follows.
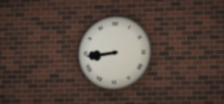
8:44
